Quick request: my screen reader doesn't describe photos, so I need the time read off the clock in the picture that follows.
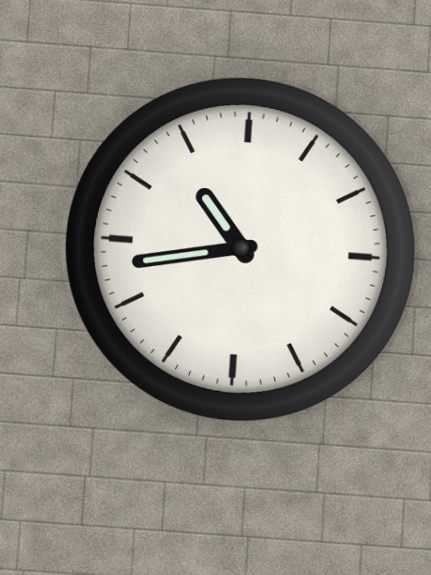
10:43
